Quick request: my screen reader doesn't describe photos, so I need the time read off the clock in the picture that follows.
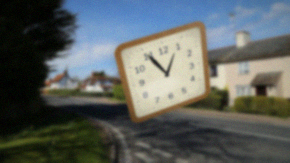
12:55
